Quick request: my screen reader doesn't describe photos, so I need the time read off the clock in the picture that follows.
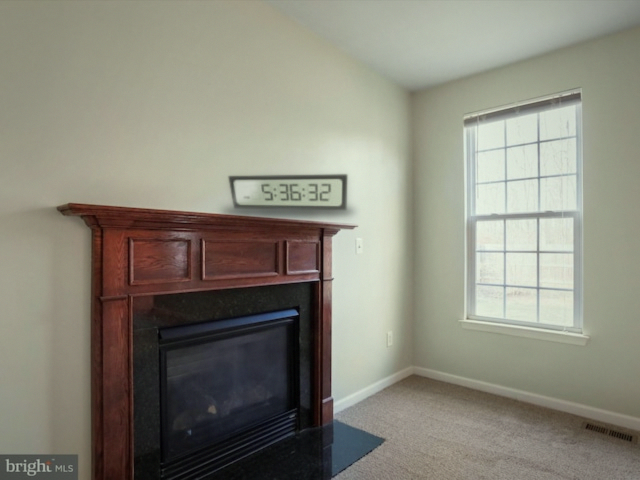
5:36:32
